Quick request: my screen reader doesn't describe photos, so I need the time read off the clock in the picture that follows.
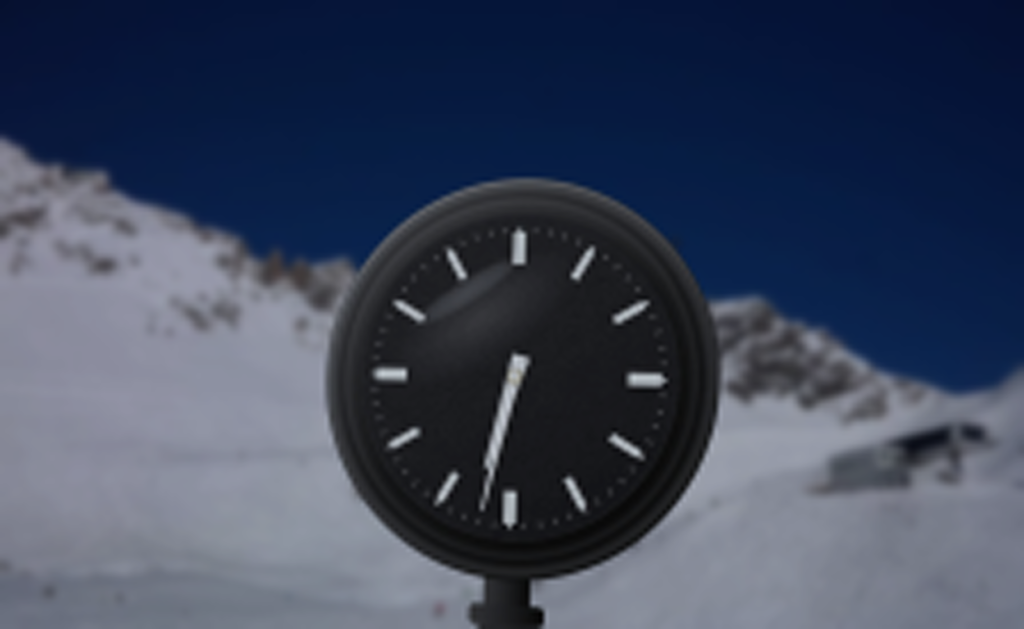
6:32
